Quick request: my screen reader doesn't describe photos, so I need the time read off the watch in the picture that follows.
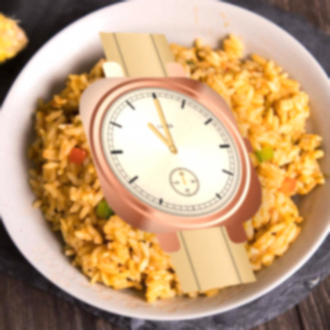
11:00
